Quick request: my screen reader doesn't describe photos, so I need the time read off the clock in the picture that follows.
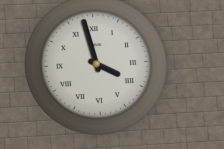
3:58
